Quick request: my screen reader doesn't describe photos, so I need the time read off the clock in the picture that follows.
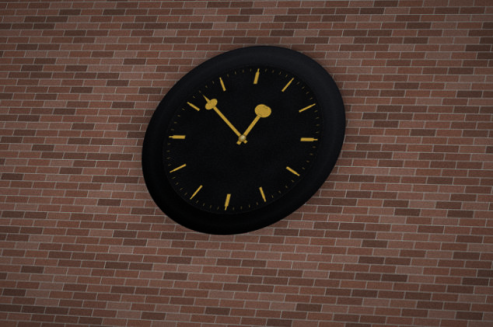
12:52
